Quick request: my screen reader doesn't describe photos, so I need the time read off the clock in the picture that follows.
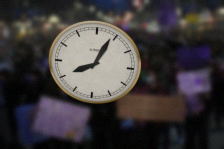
8:04
